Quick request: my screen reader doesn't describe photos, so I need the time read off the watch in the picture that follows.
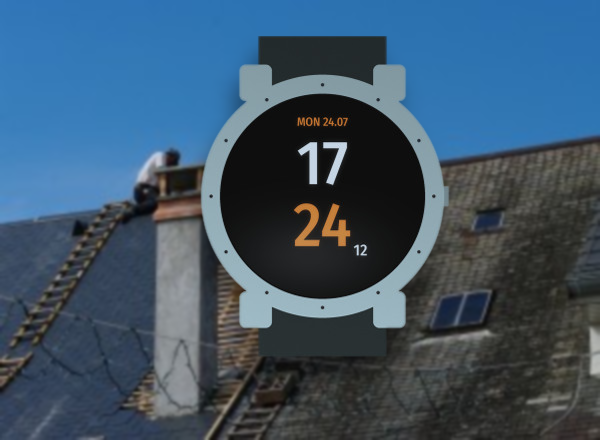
17:24:12
